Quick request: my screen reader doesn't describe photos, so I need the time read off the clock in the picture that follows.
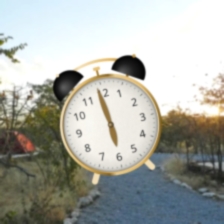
5:59
